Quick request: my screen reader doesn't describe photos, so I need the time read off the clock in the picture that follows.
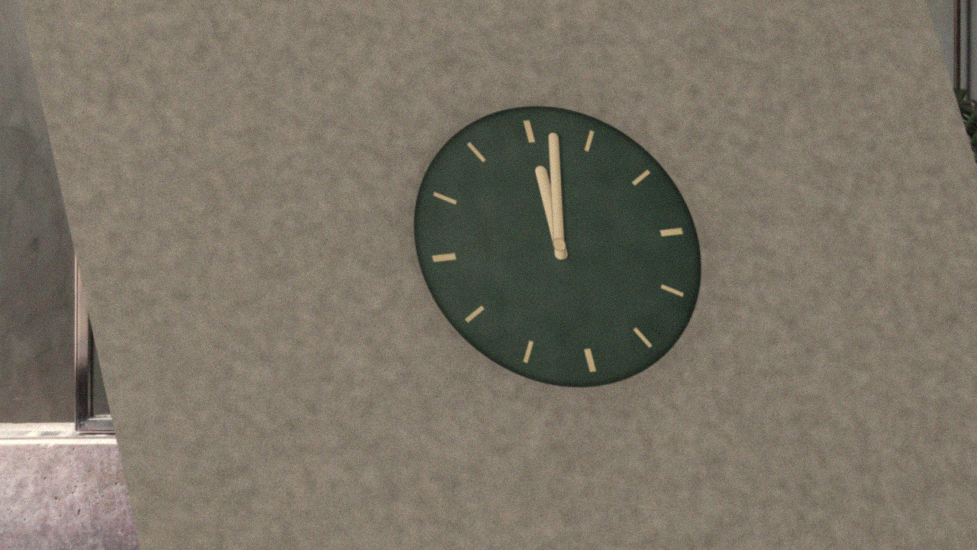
12:02
